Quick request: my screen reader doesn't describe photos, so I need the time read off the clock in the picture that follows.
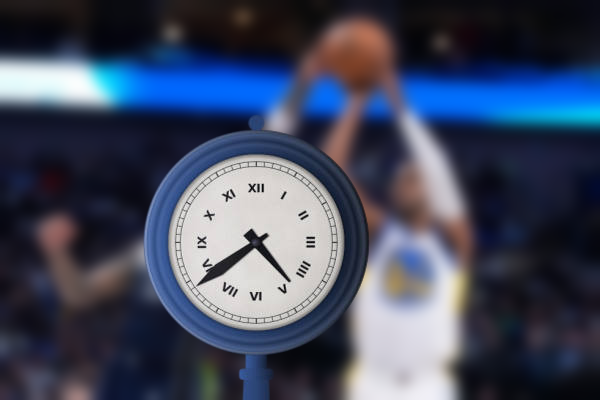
4:39
